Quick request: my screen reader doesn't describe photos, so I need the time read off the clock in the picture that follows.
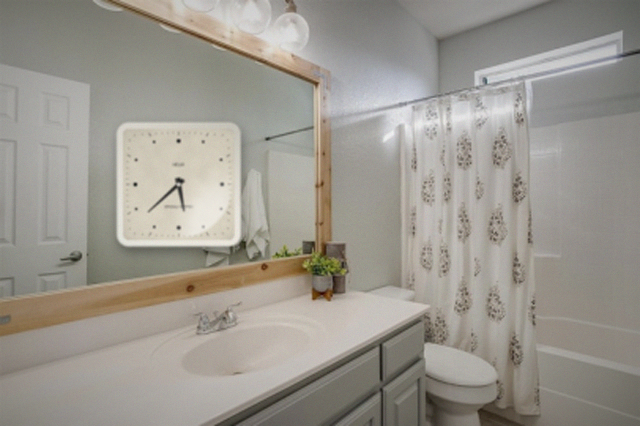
5:38
